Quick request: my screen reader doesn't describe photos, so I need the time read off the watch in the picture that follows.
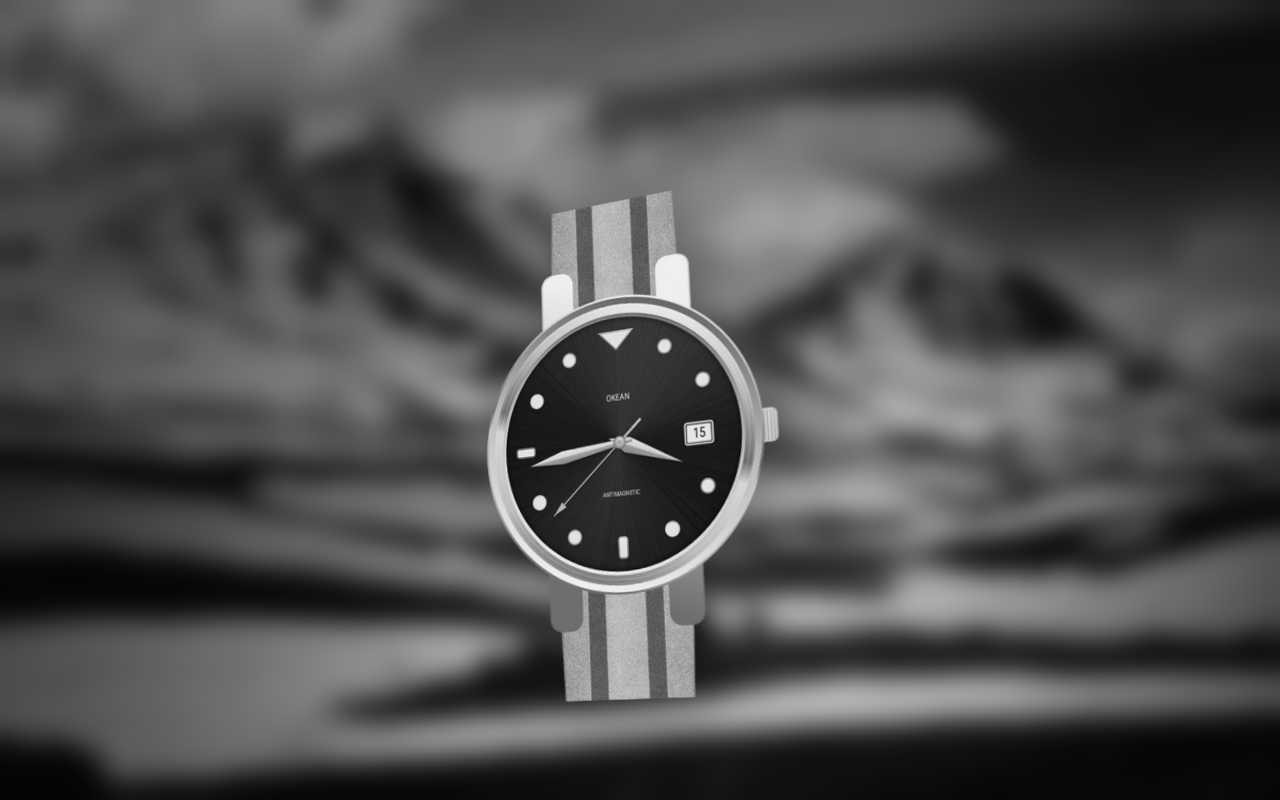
3:43:38
